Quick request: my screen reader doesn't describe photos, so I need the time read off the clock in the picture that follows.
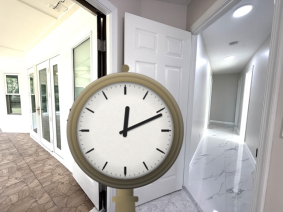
12:11
